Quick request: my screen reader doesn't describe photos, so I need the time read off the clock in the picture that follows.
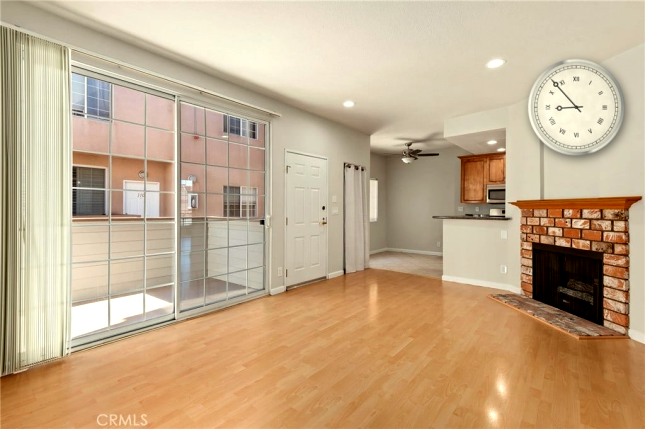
8:53
